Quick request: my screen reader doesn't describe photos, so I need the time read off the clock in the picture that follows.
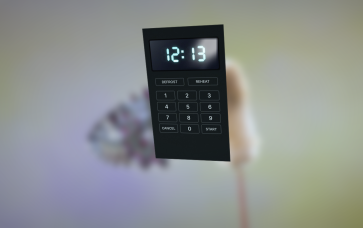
12:13
